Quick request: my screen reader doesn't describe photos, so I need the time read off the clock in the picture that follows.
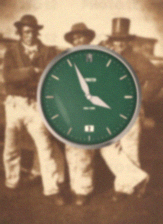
3:56
